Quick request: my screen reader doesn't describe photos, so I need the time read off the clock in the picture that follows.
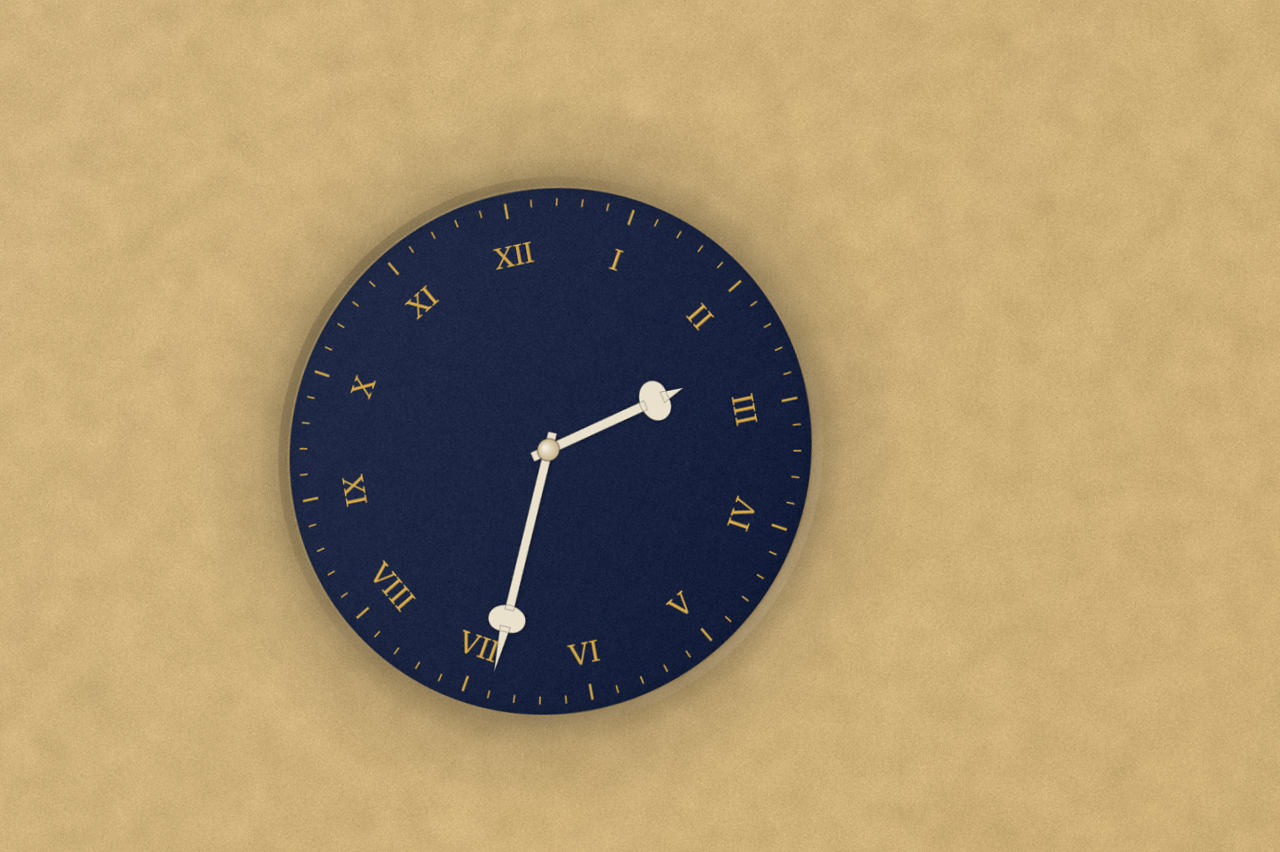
2:34
